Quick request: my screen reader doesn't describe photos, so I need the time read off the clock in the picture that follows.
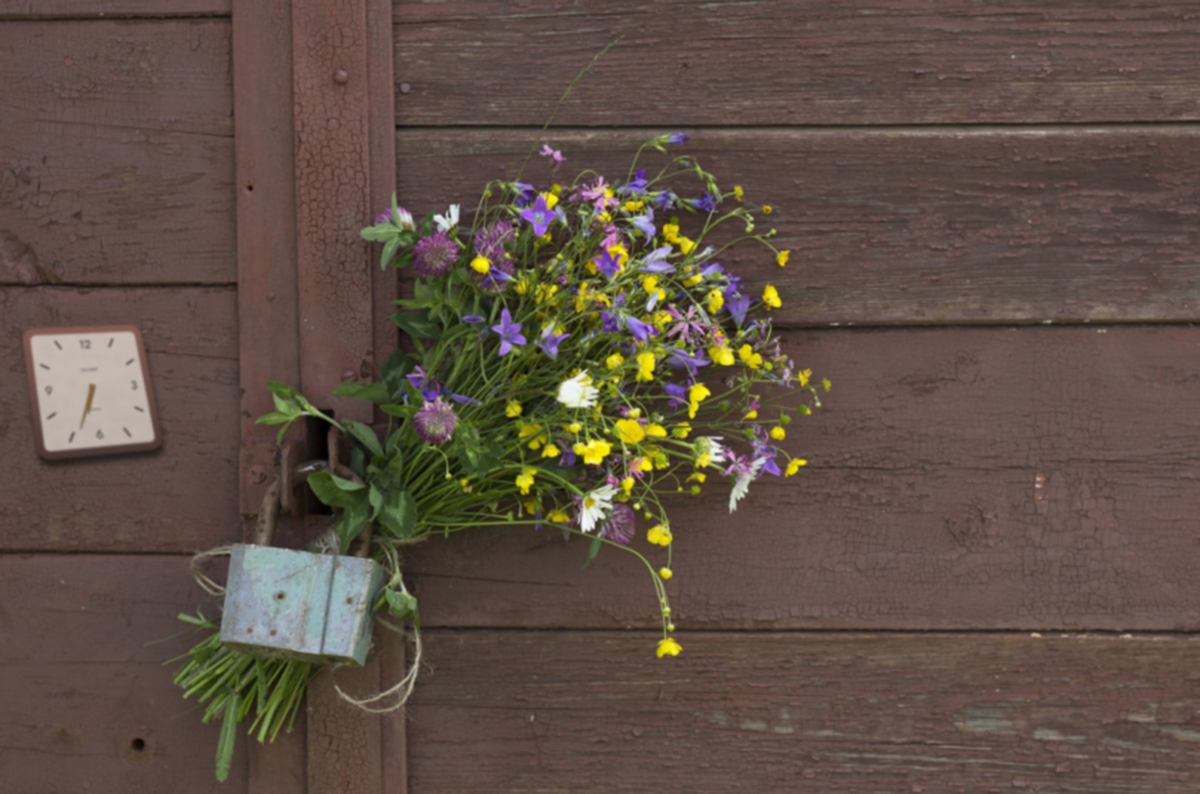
6:34
